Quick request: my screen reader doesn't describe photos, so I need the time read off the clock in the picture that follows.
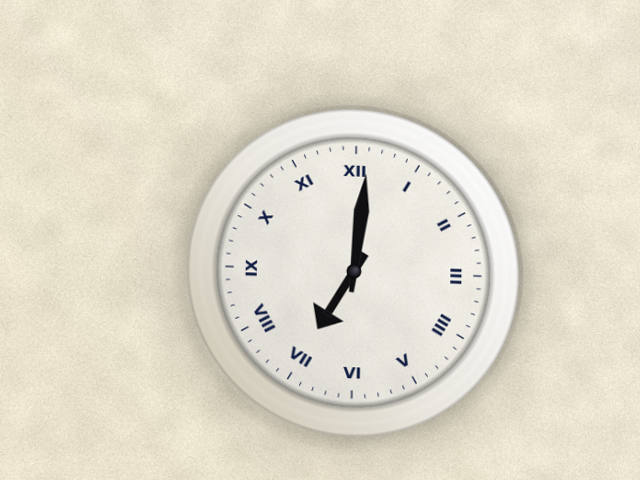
7:01
